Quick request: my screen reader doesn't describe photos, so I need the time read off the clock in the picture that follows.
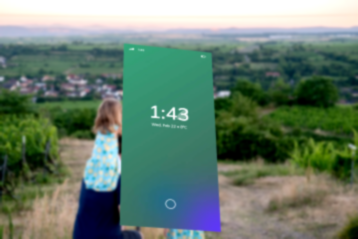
1:43
